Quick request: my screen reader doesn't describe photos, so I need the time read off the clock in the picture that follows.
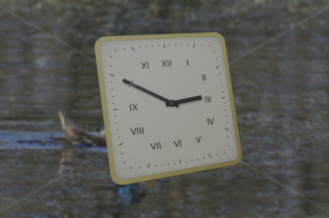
2:50
